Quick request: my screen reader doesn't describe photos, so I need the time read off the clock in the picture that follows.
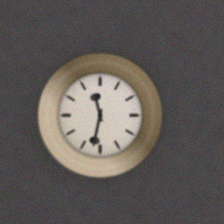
11:32
